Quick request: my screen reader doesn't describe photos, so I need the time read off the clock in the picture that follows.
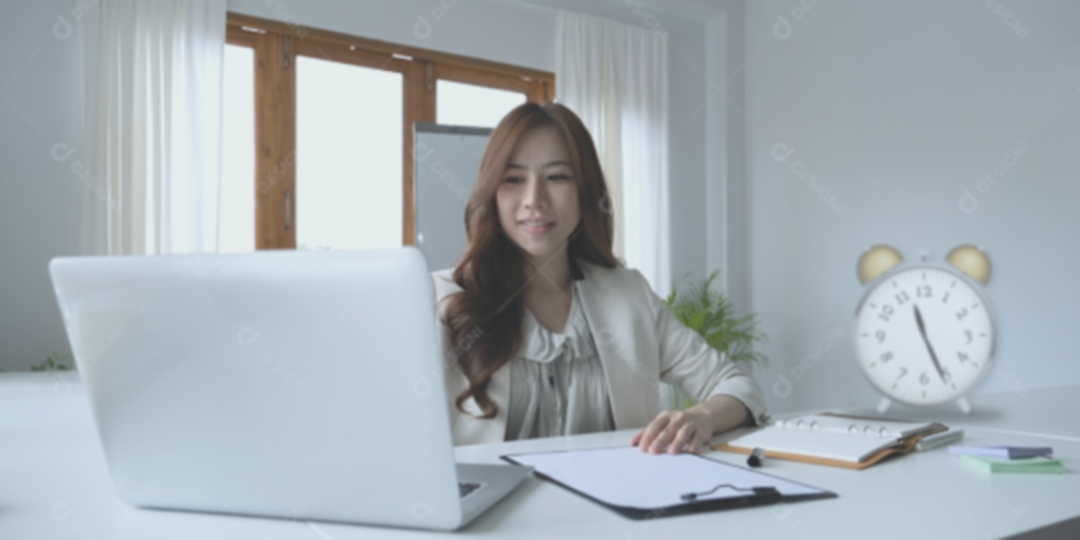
11:26
